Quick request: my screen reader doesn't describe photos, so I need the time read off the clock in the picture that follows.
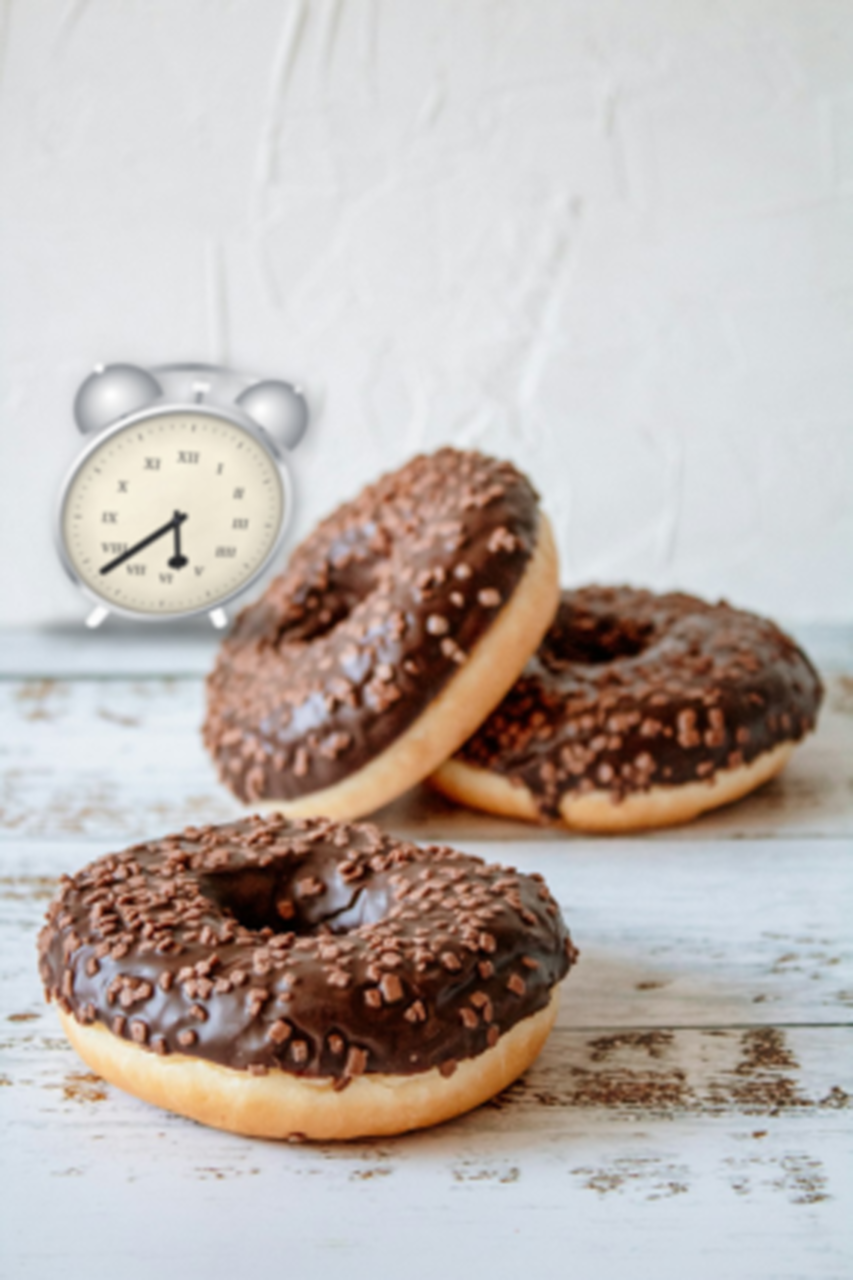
5:38
